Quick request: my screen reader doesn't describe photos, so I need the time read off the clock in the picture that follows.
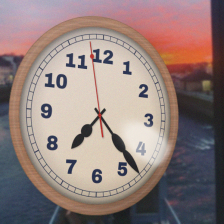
7:22:58
